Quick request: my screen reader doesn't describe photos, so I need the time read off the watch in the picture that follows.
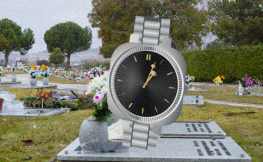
1:03
